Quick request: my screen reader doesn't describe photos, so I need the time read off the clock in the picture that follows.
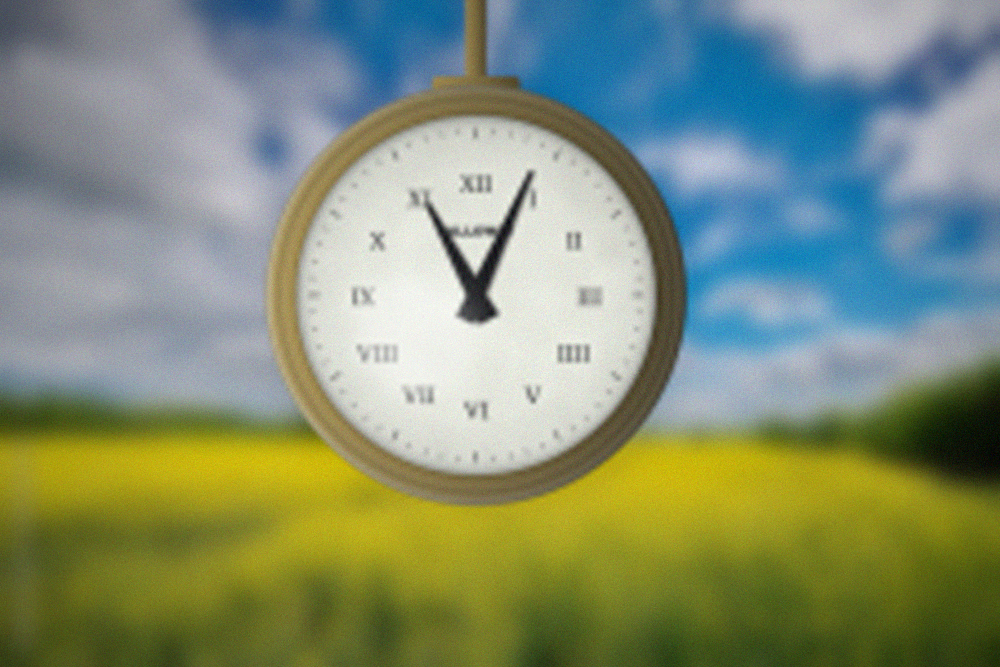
11:04
